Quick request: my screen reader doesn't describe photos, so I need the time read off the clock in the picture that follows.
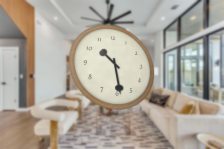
10:29
